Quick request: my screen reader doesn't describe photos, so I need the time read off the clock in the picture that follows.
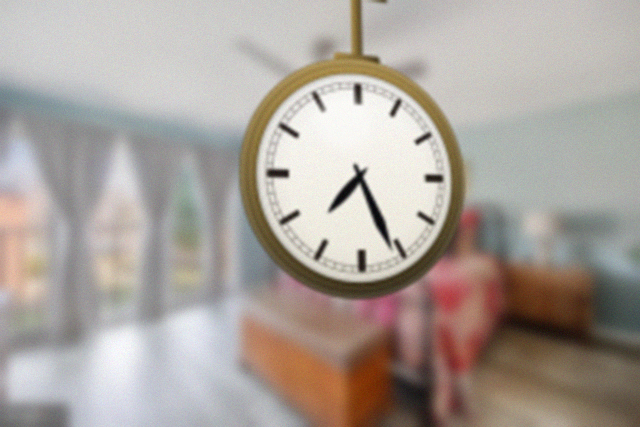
7:26
